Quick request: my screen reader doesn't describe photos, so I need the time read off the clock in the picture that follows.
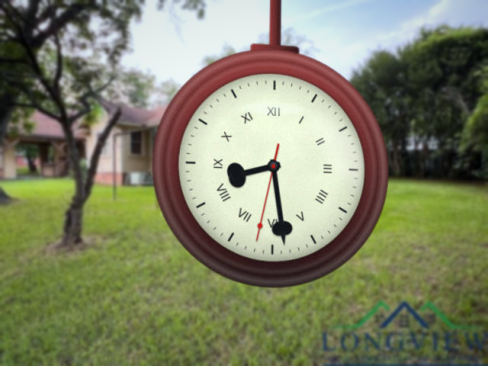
8:28:32
